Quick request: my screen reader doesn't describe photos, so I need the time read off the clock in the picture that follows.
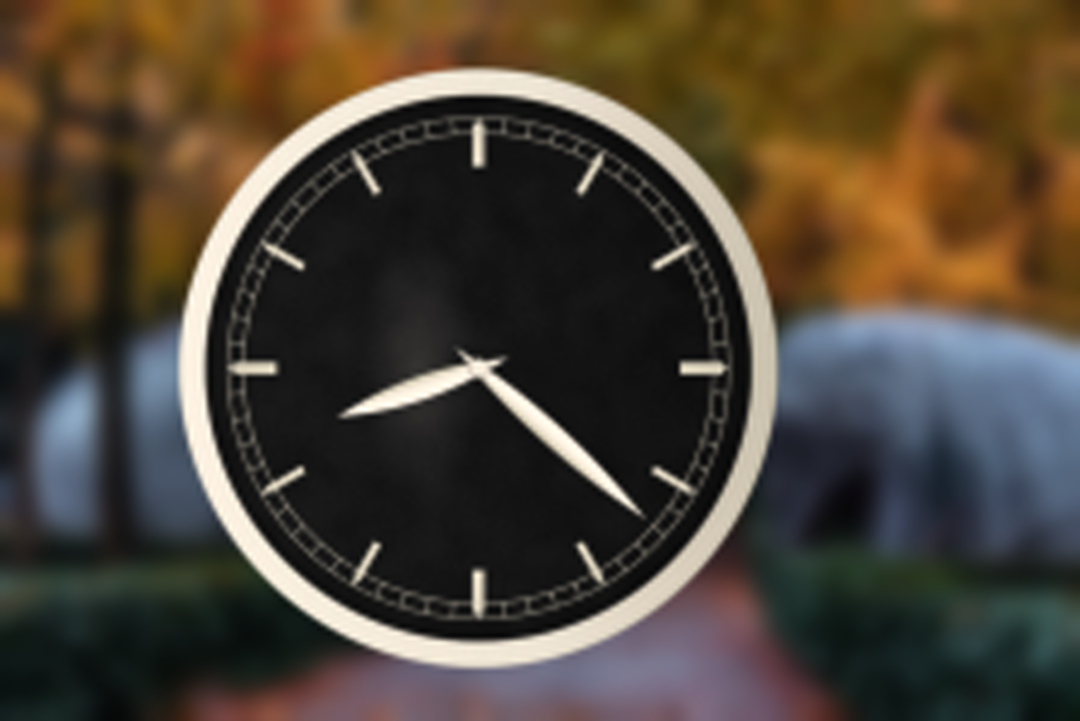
8:22
